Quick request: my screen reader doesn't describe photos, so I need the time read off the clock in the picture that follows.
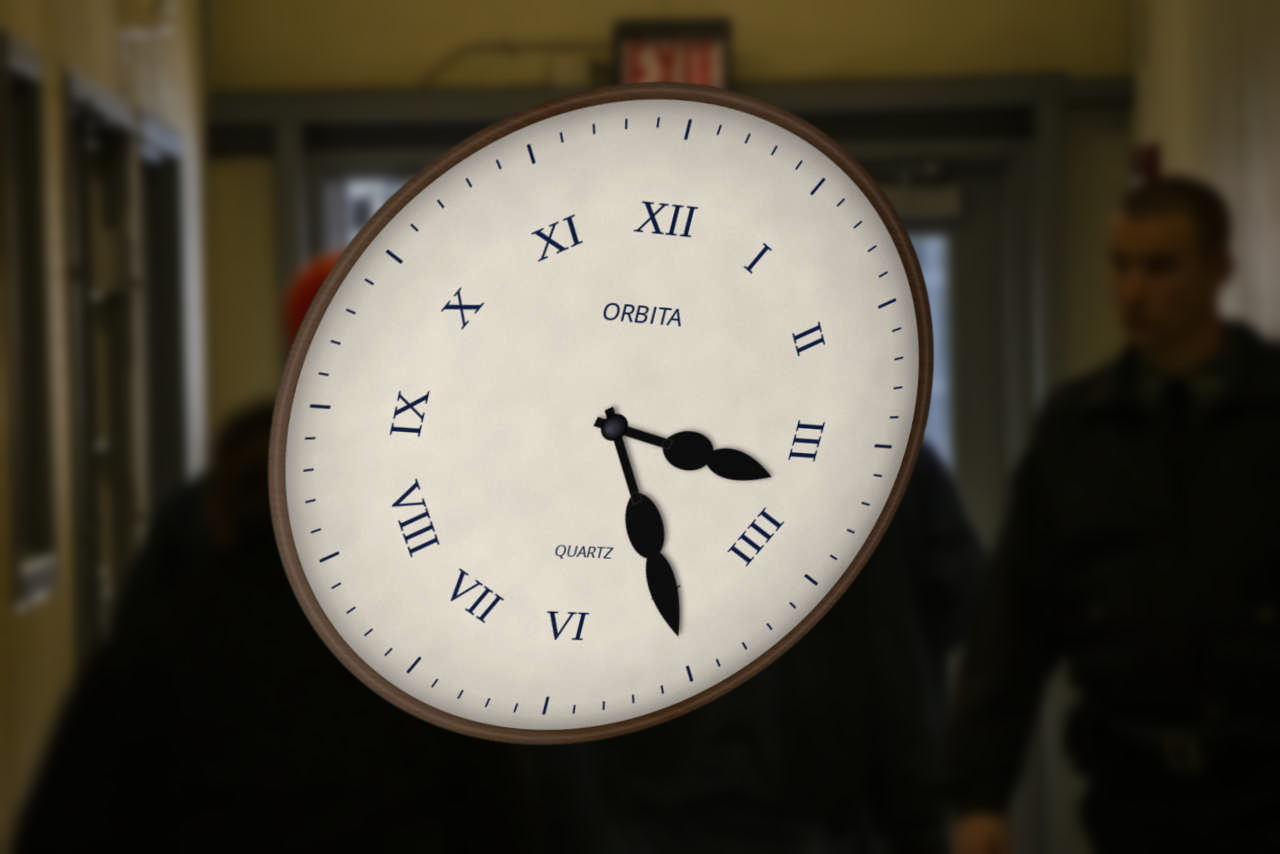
3:25
